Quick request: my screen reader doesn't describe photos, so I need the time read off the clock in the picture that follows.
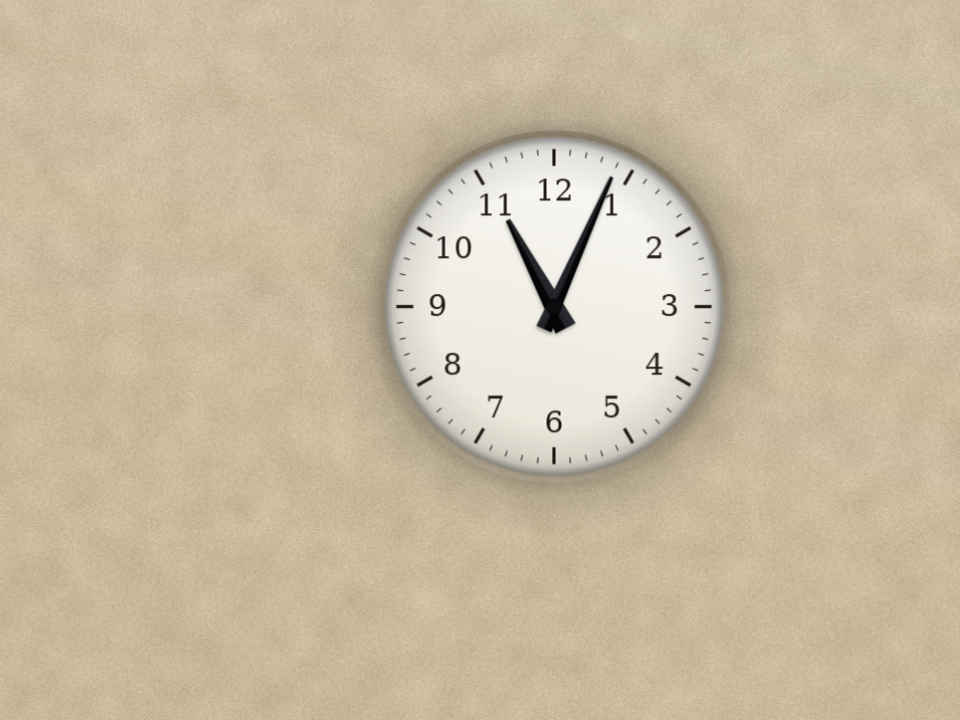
11:04
